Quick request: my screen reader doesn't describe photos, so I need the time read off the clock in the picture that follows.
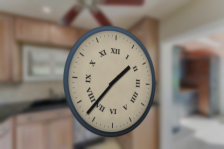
1:37
